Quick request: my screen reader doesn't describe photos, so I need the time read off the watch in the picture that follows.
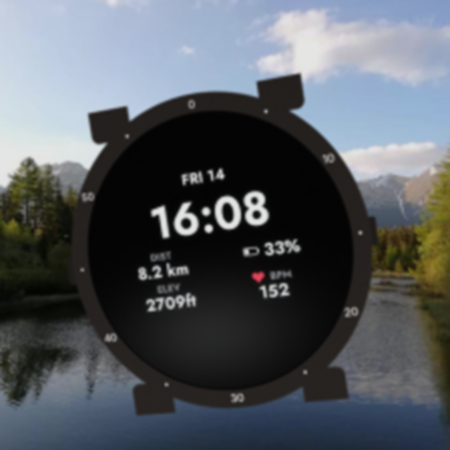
16:08
